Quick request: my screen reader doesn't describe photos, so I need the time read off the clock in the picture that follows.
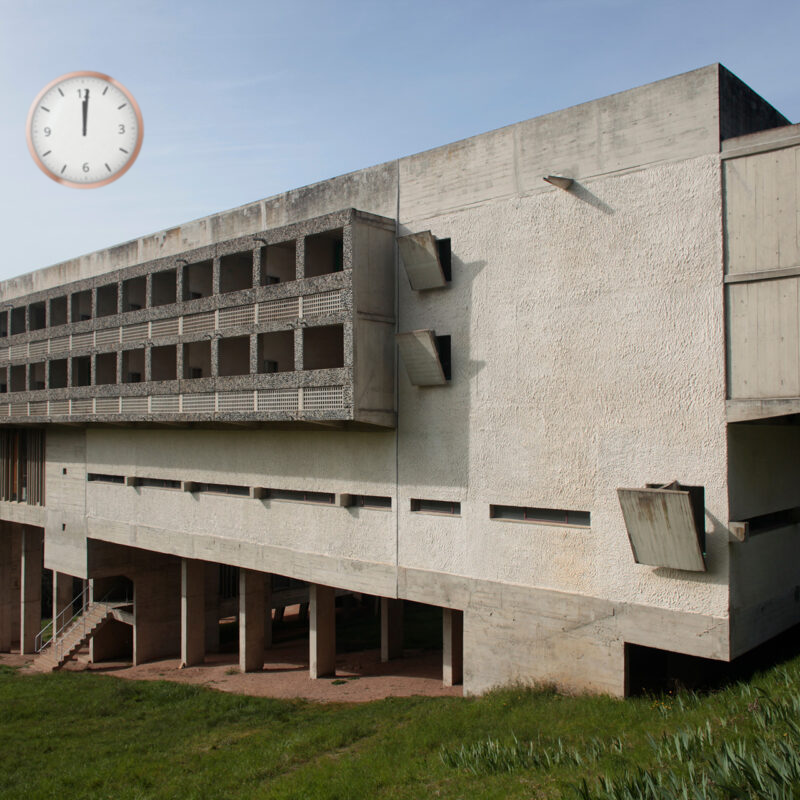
12:01
